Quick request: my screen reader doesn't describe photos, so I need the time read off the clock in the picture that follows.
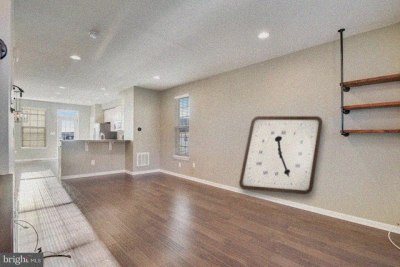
11:25
